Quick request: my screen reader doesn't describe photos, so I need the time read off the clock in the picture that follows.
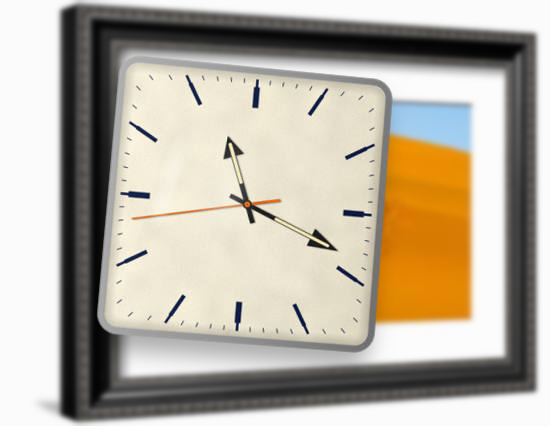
11:18:43
